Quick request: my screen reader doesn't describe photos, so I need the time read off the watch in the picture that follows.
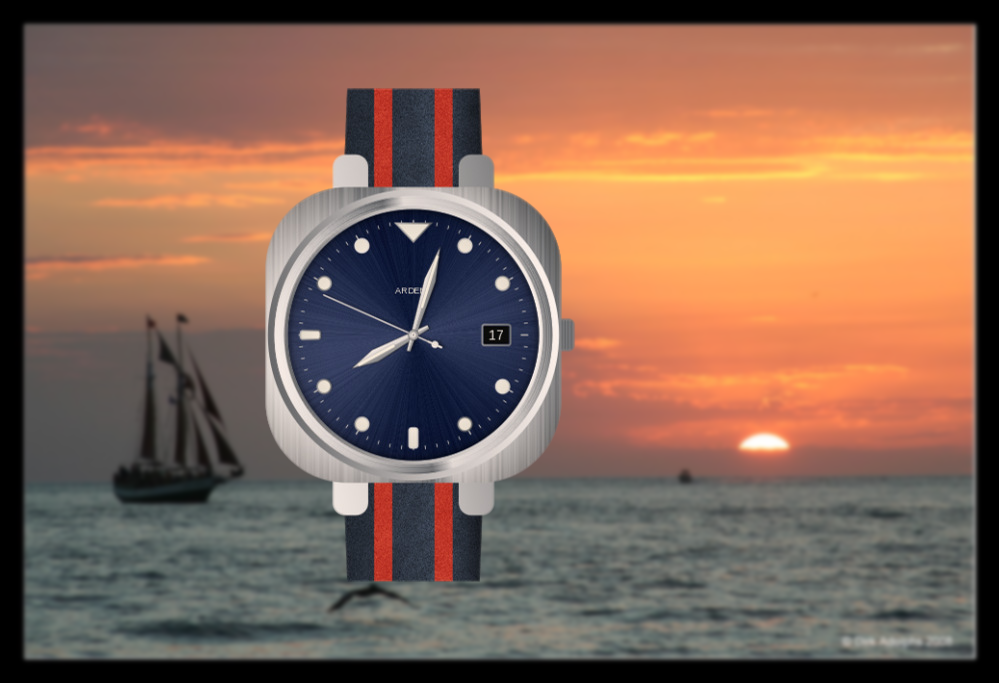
8:02:49
